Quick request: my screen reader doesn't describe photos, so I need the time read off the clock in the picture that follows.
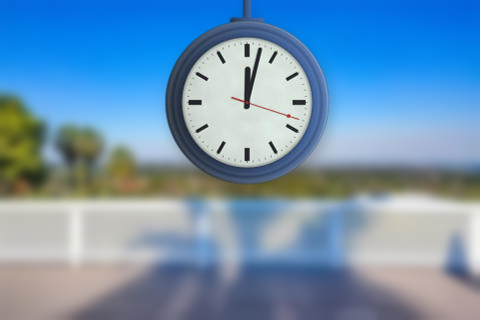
12:02:18
